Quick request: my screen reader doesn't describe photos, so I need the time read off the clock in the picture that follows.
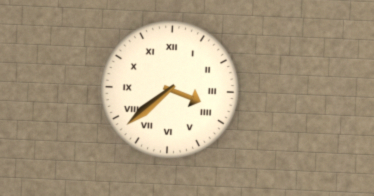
3:38
